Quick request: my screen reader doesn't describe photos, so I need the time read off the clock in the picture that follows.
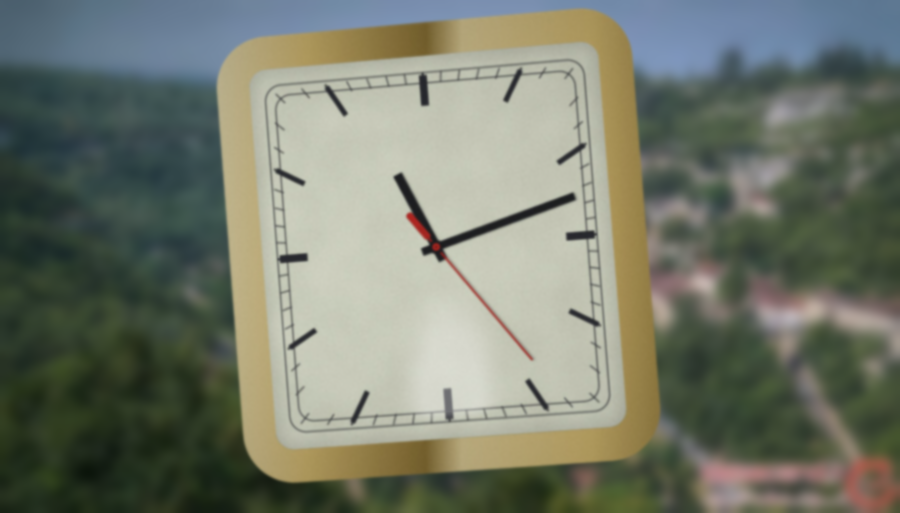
11:12:24
